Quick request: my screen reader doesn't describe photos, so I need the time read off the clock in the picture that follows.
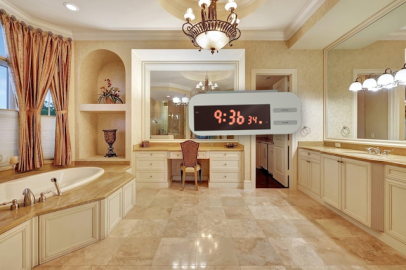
9:36:34
